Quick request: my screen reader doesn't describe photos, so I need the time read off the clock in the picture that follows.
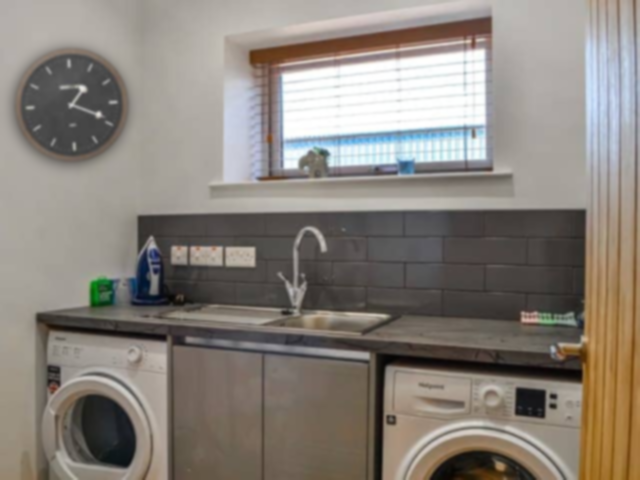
1:19
